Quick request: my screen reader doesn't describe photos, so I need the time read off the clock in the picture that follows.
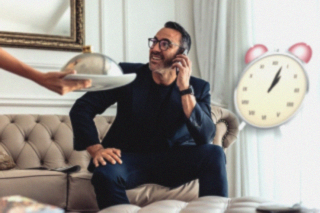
1:03
